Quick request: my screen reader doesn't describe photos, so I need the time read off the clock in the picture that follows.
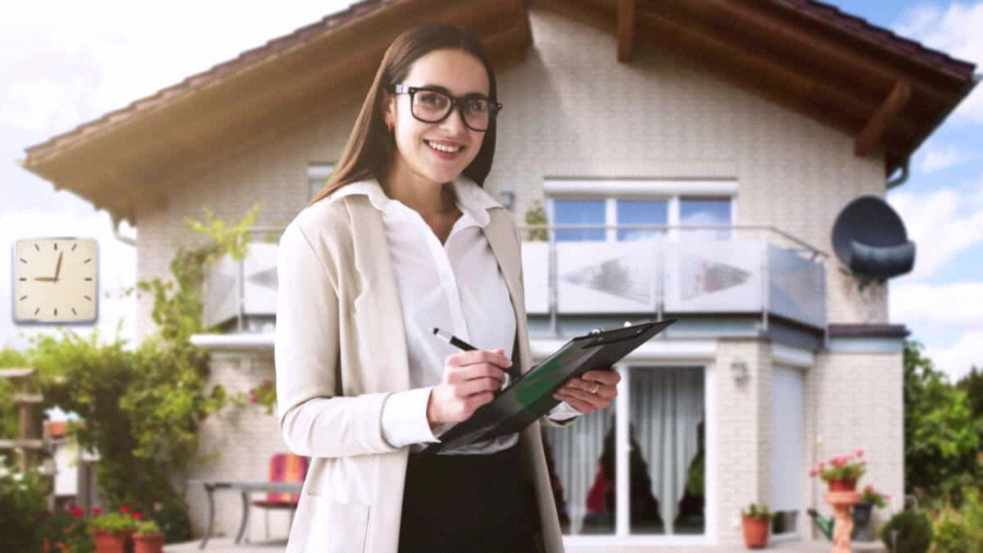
9:02
